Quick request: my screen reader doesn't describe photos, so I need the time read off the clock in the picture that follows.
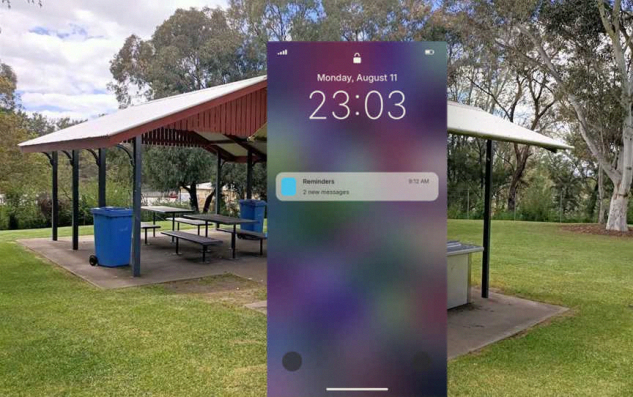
23:03
